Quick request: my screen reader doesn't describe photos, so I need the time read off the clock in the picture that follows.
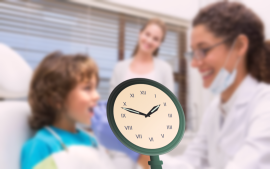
1:48
